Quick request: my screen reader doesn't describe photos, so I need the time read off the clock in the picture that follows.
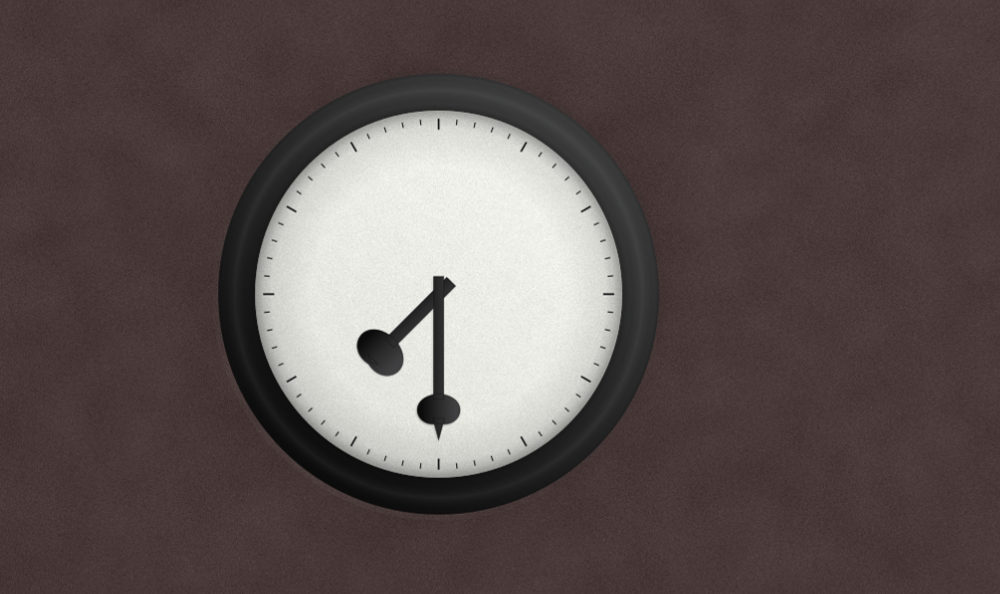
7:30
